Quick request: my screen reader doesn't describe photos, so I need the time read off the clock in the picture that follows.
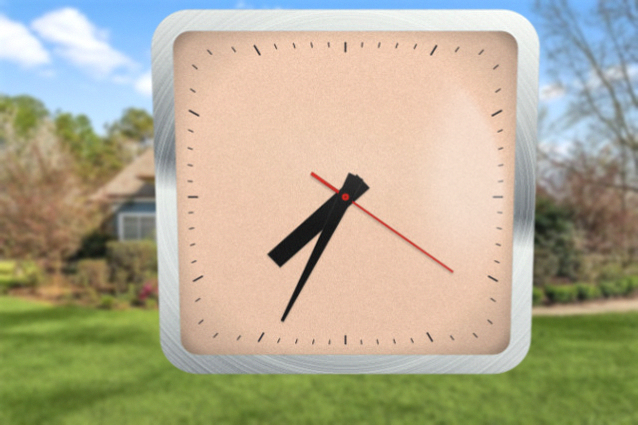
7:34:21
